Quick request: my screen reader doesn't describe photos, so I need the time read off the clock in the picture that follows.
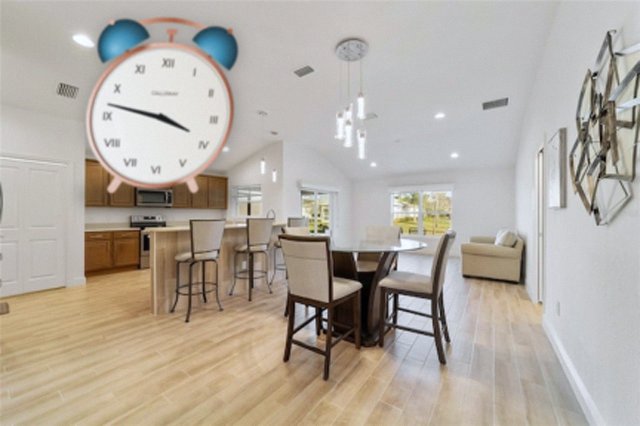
3:47
